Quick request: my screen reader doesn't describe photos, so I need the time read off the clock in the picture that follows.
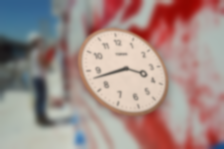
3:43
